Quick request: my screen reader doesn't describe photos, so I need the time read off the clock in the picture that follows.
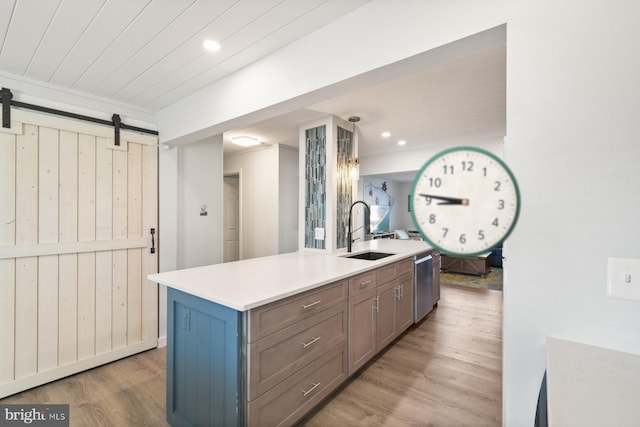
8:46
